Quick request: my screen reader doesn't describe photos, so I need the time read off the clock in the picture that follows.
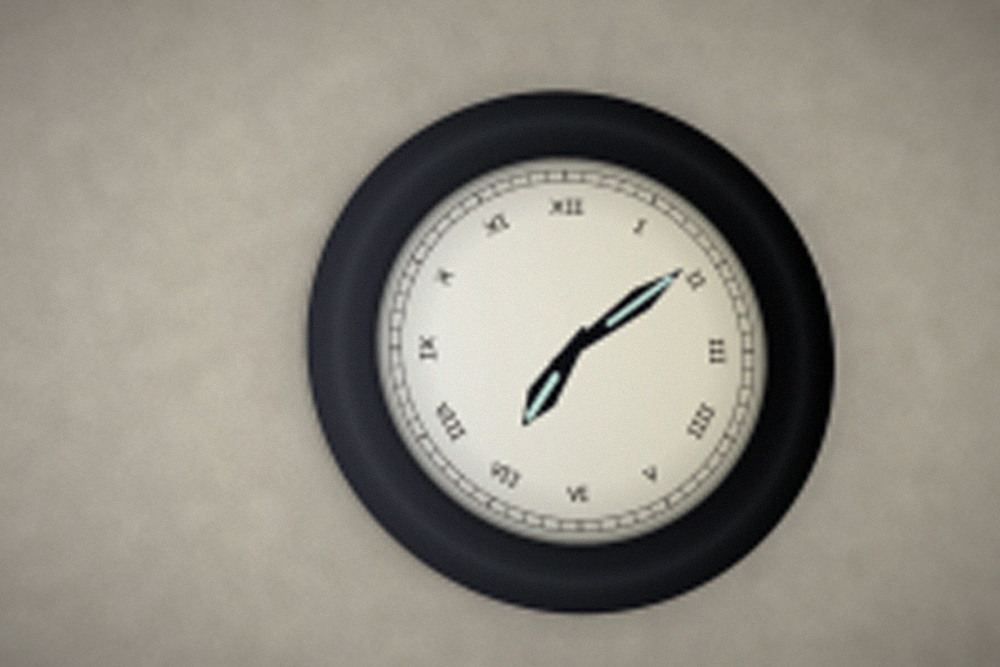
7:09
